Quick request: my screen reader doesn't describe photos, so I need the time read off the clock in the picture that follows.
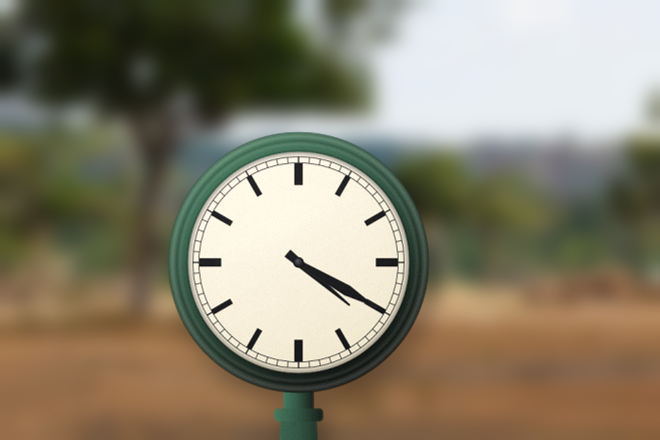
4:20
